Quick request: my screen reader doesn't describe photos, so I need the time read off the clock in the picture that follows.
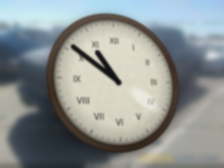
10:51
